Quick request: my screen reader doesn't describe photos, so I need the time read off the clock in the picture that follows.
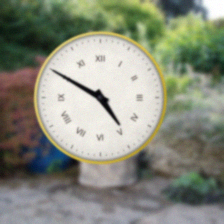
4:50
